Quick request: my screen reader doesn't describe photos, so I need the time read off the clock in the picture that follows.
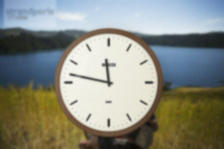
11:47
